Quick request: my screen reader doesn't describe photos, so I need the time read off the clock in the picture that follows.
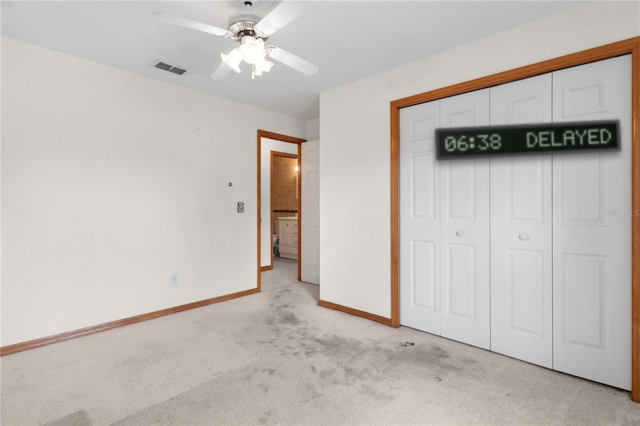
6:38
